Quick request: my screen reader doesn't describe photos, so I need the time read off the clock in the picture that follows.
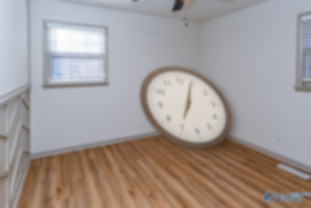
7:04
